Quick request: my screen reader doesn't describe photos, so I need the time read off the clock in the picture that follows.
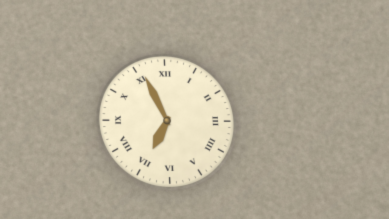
6:56
